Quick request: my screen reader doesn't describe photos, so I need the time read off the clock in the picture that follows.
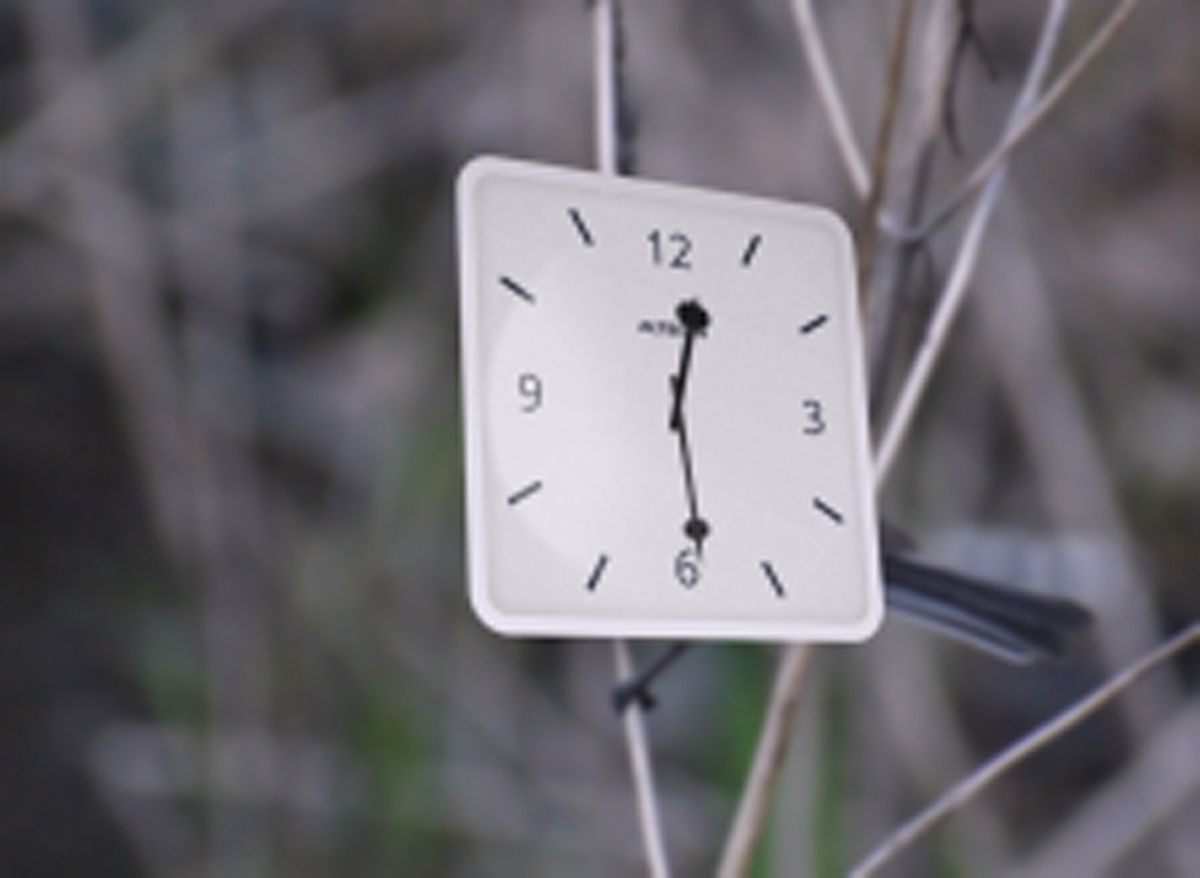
12:29
